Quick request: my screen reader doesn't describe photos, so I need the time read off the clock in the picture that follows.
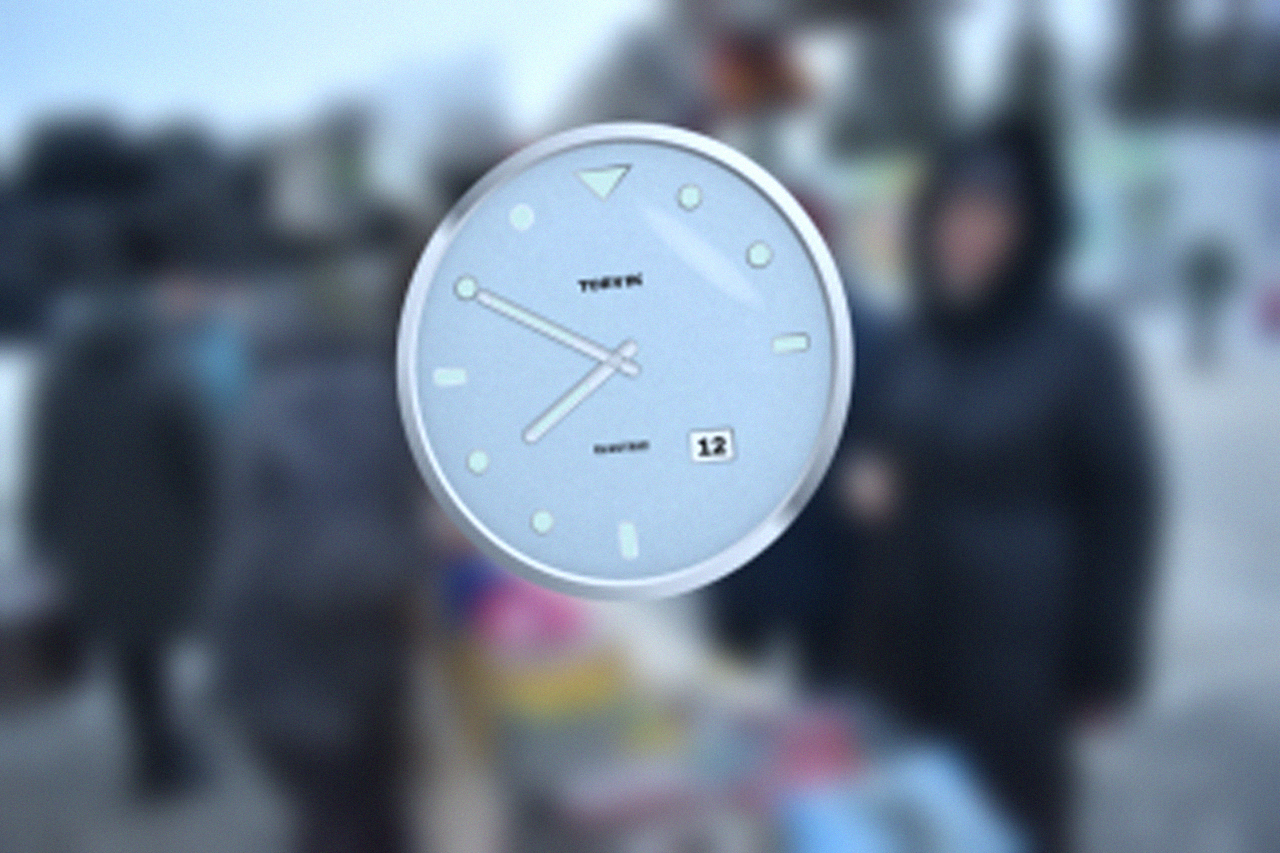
7:50
